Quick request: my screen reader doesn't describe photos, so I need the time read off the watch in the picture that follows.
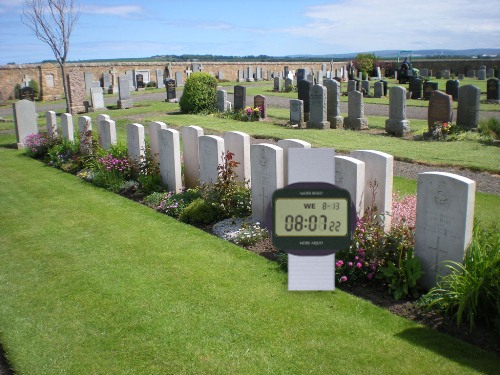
8:07:22
